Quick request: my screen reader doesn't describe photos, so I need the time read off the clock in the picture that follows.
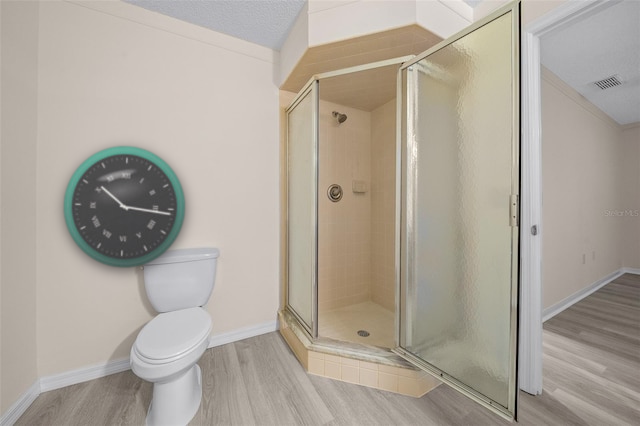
10:16
